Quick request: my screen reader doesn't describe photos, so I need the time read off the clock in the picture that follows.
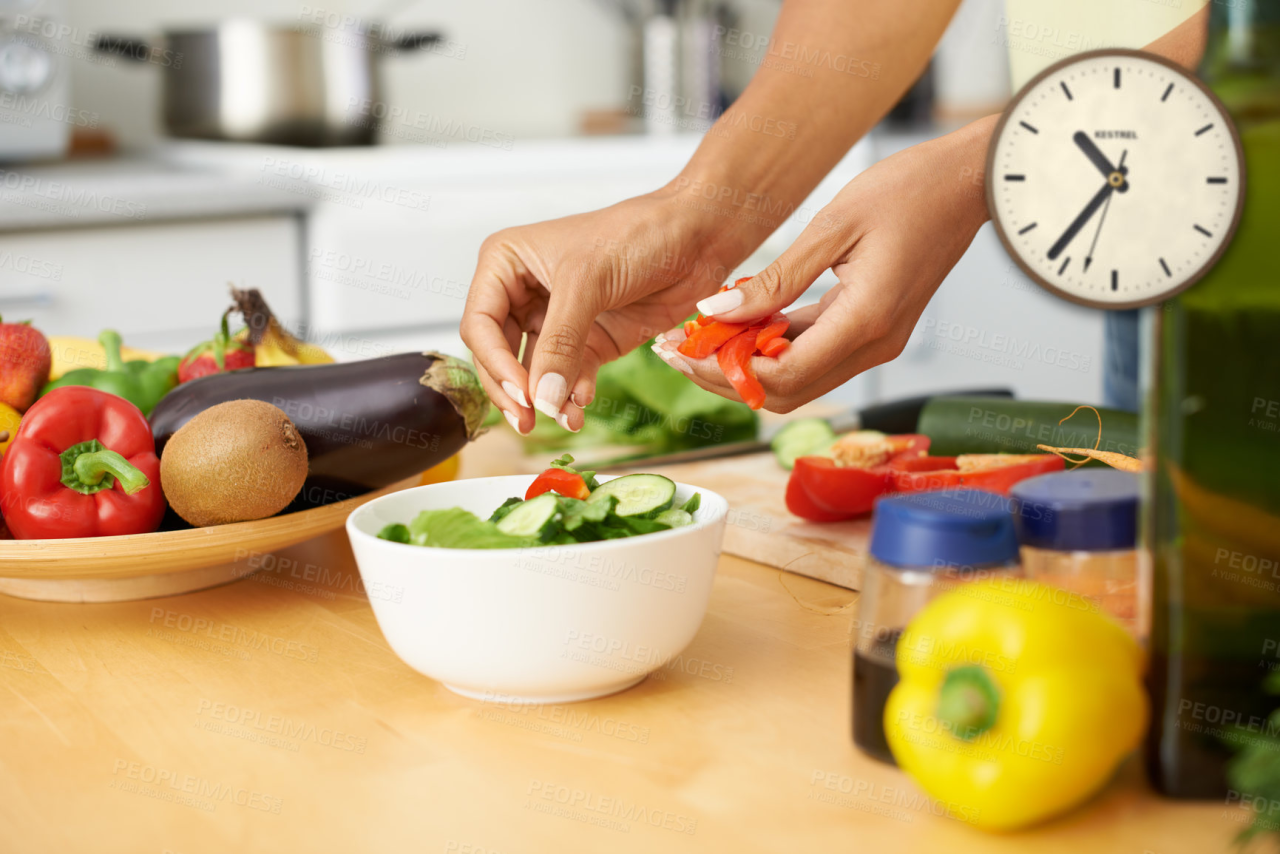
10:36:33
